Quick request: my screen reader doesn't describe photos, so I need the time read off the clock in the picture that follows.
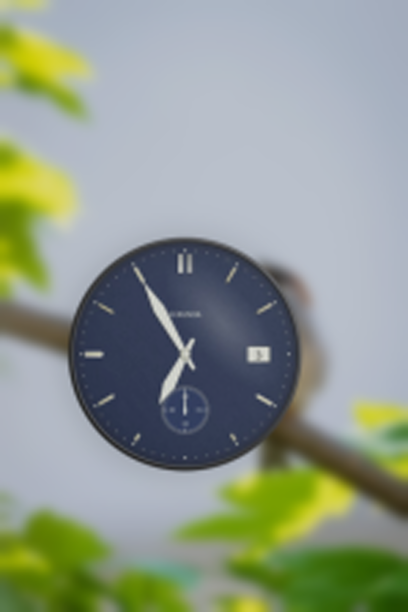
6:55
